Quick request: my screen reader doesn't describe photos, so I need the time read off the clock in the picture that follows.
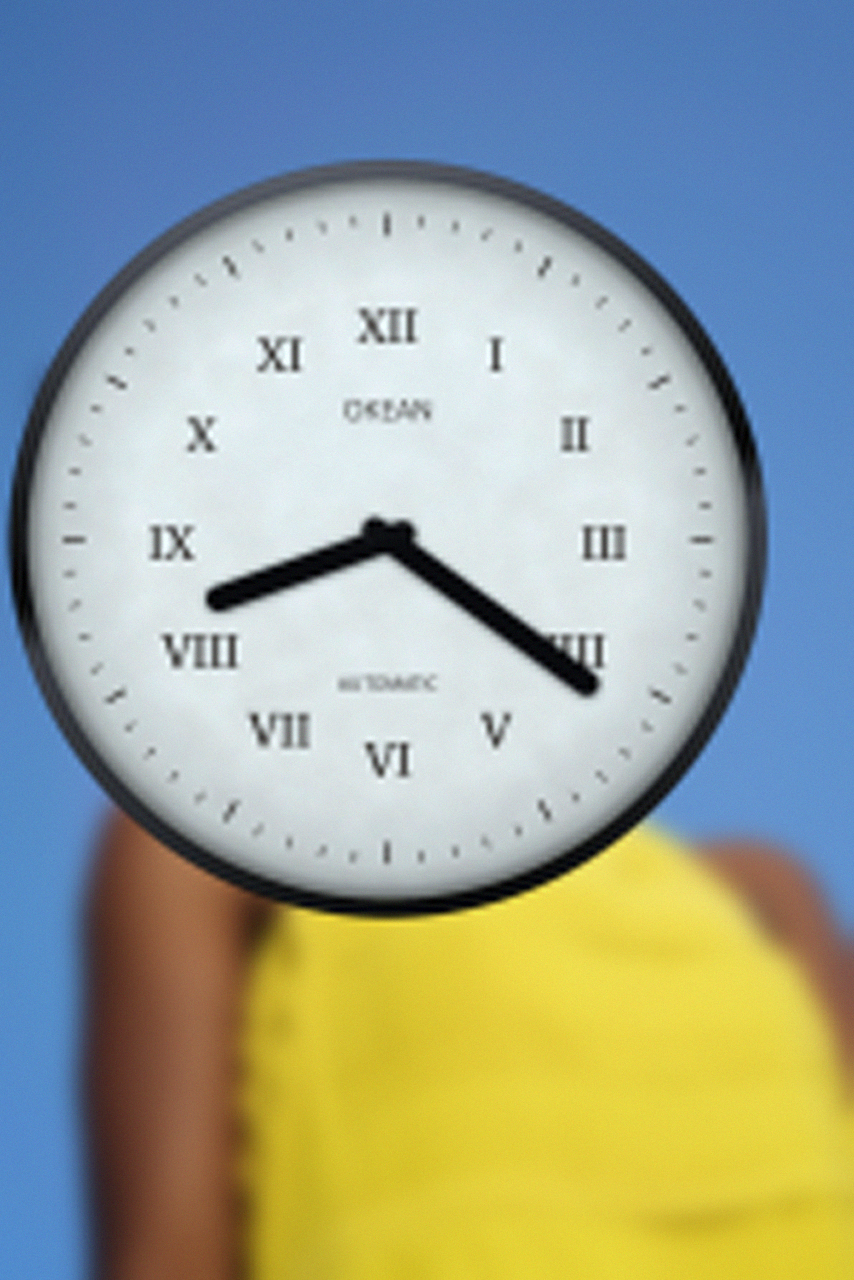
8:21
